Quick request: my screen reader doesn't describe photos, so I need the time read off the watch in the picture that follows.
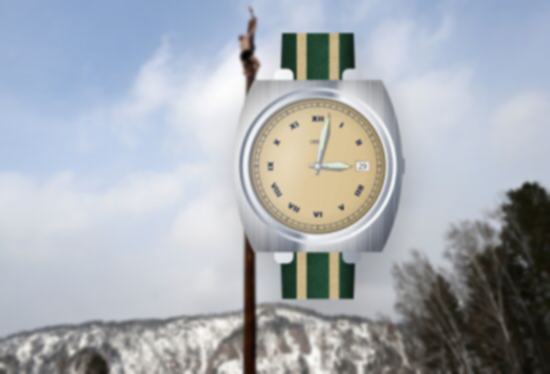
3:02
